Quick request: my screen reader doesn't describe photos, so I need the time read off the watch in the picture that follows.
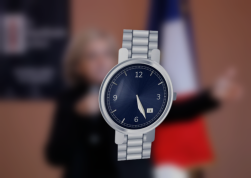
5:26
